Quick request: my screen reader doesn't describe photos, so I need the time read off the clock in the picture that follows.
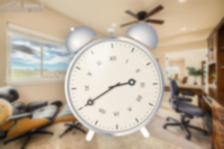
2:40
